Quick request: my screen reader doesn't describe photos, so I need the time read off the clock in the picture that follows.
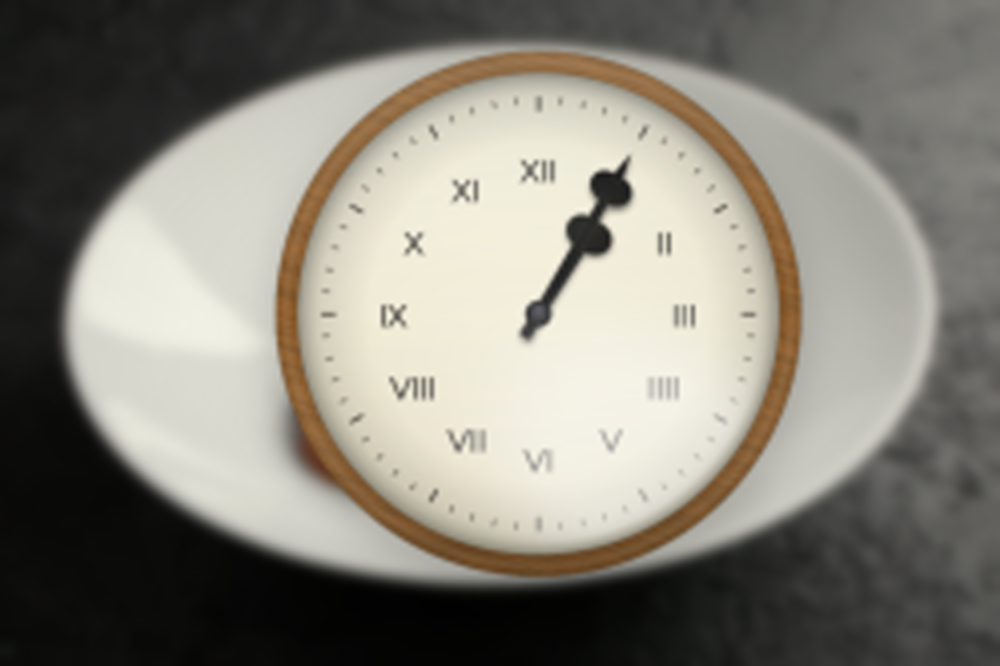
1:05
